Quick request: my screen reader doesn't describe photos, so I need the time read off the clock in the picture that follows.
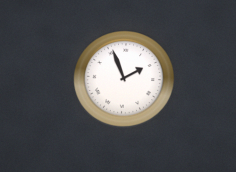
1:56
